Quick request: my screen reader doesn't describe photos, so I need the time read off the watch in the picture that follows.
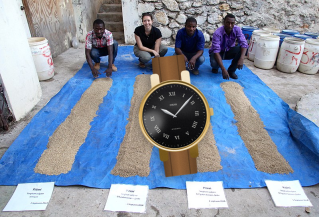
10:08
